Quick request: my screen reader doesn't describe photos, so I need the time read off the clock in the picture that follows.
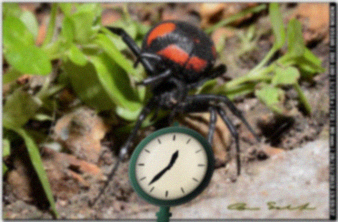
12:37
